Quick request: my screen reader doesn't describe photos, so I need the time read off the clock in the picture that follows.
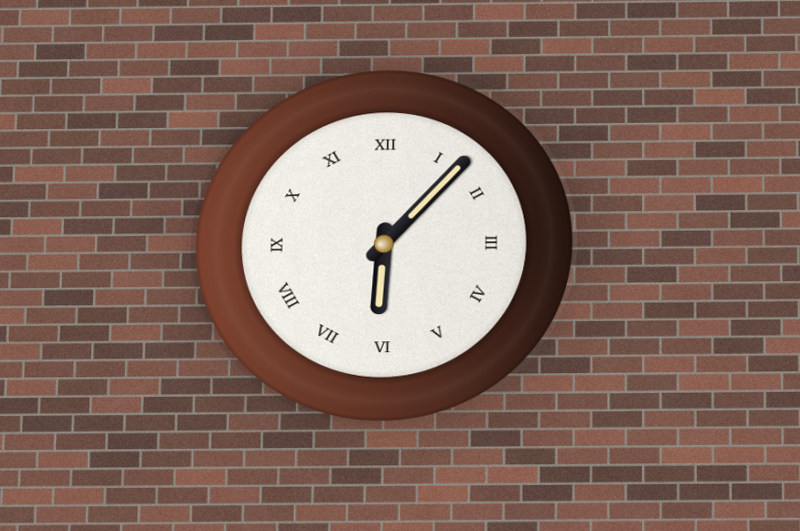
6:07
